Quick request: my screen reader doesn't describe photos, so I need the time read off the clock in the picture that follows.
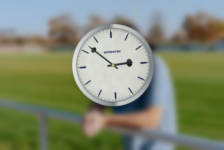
2:52
